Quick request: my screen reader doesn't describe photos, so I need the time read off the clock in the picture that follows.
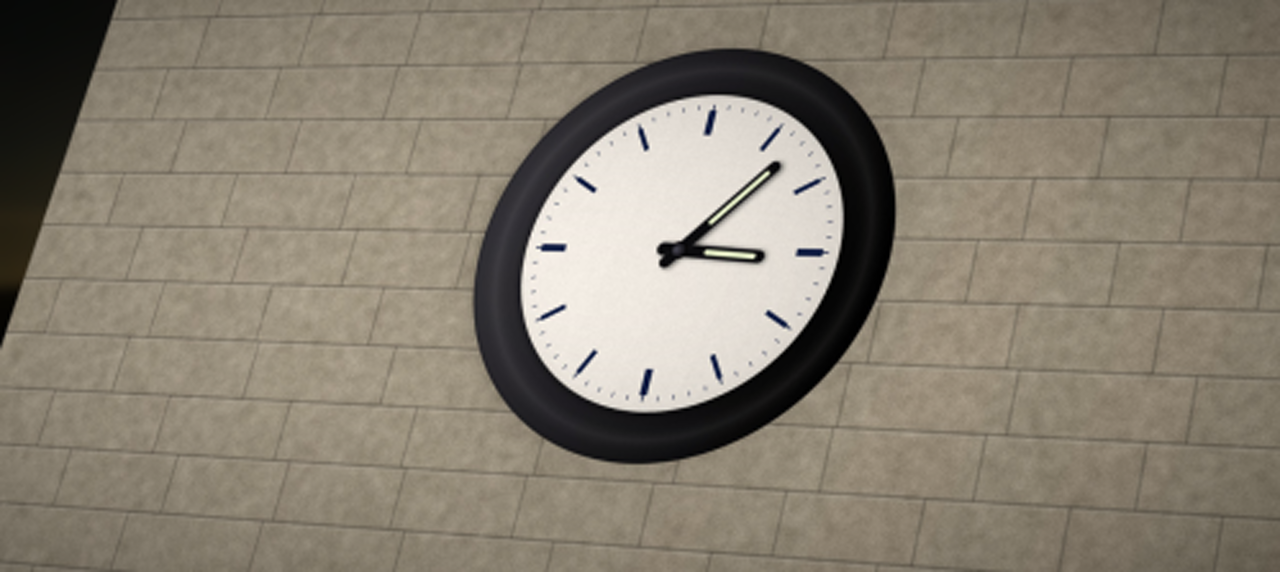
3:07
